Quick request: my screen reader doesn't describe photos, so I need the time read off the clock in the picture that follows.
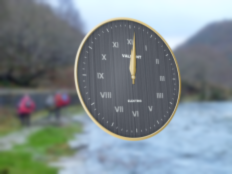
12:01
